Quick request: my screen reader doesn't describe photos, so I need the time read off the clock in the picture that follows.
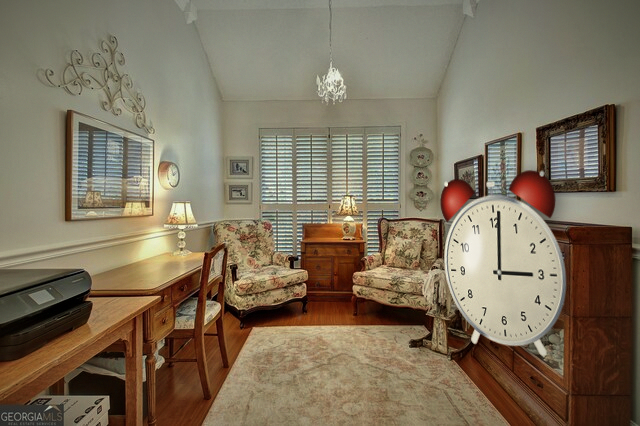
3:01
